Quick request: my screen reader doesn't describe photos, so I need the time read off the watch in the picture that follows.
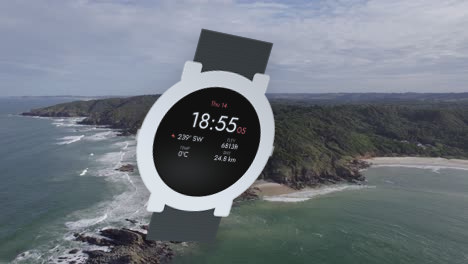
18:55:05
